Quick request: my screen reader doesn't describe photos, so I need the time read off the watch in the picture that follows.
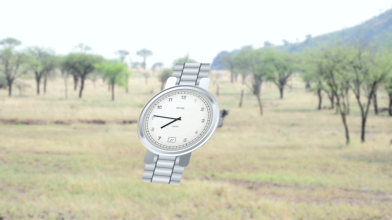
7:46
